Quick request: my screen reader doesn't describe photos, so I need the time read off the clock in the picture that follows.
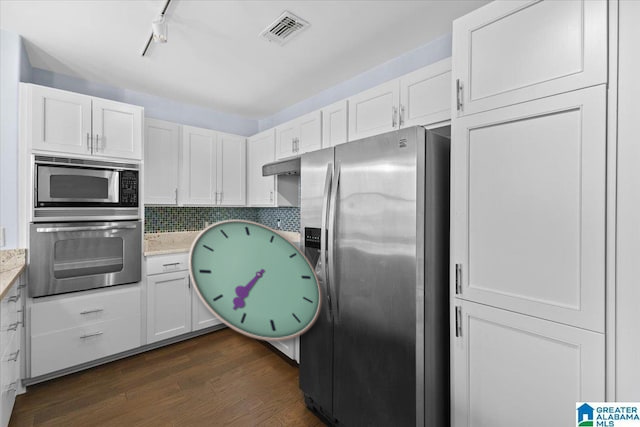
7:37
